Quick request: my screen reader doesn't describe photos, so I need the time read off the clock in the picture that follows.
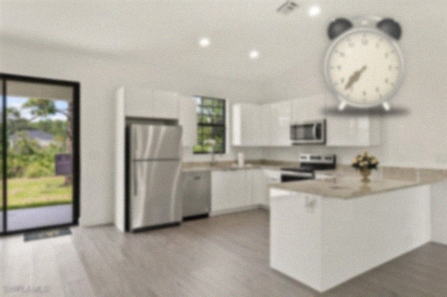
7:37
